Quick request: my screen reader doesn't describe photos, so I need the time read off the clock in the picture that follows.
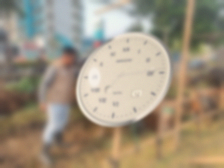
7:14
